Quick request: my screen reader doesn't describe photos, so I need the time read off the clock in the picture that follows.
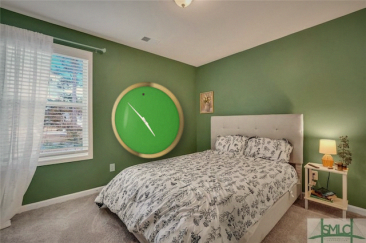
4:53
